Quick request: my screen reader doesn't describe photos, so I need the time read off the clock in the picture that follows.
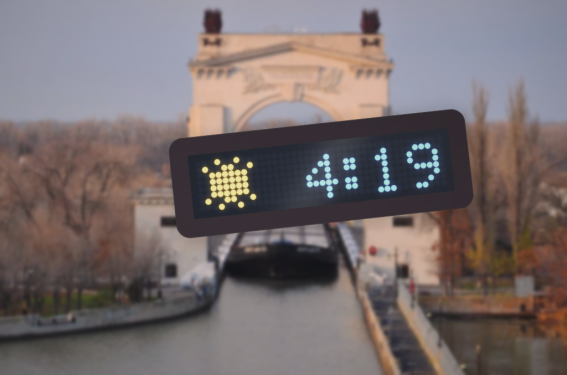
4:19
